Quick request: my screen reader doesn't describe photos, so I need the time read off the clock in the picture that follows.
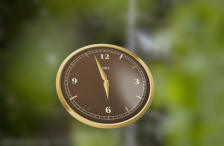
5:57
